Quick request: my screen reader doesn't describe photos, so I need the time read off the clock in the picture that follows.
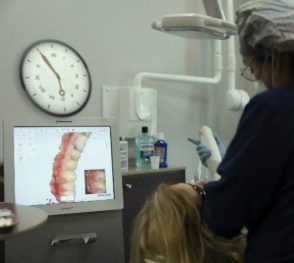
5:55
